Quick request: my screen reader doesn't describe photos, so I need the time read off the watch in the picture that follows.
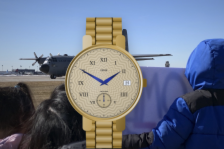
1:50
